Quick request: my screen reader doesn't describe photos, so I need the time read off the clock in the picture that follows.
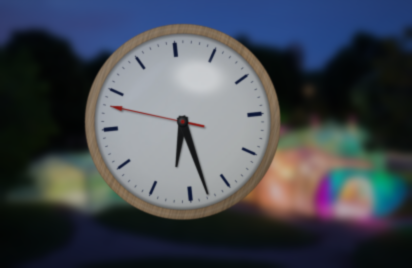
6:27:48
